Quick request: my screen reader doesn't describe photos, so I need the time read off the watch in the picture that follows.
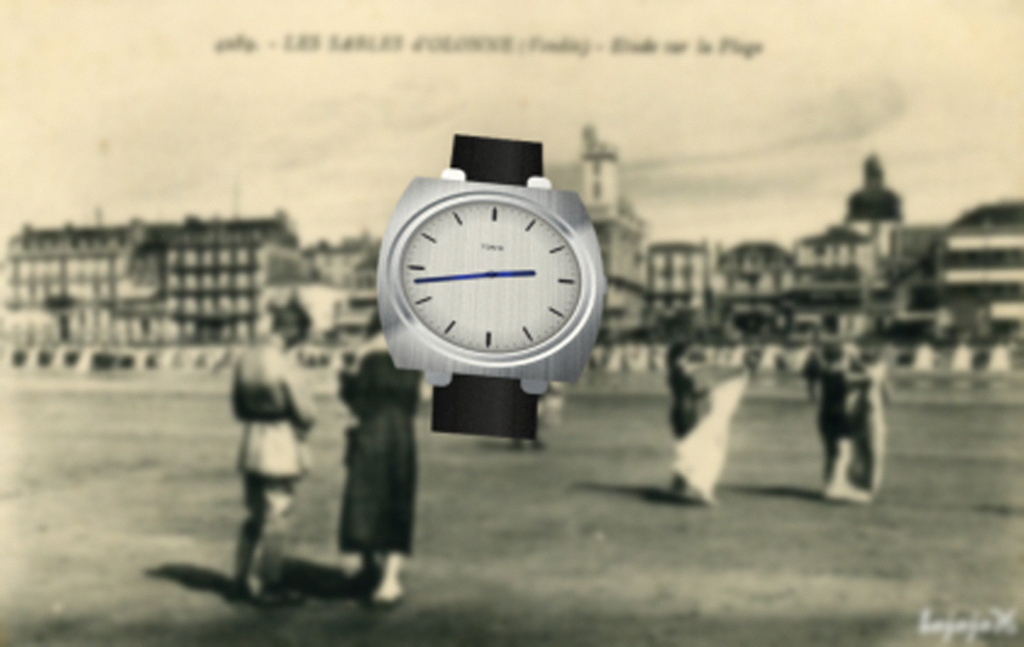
2:43
